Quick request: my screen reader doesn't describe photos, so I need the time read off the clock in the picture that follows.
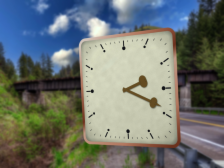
2:19
